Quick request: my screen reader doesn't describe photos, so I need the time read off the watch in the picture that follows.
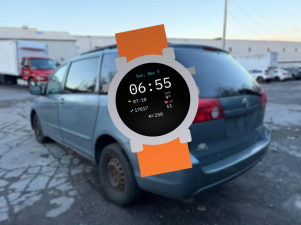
6:55
